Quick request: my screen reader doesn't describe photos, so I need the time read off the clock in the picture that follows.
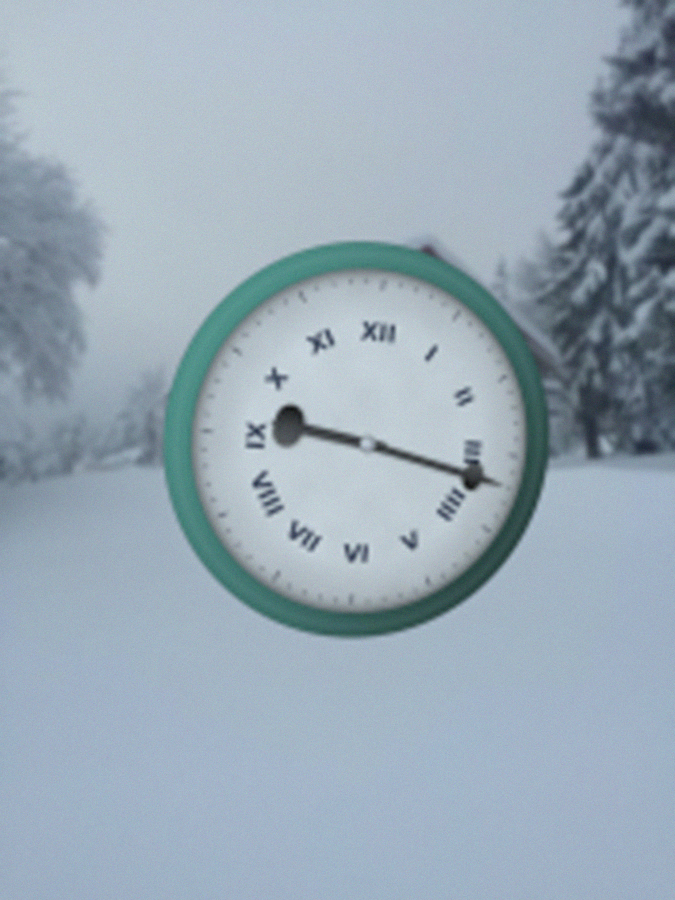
9:17
